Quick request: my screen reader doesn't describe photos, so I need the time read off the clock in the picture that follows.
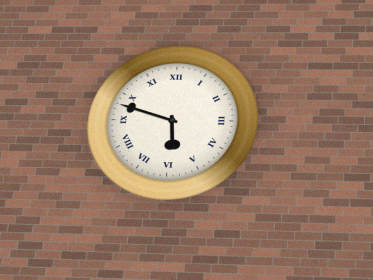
5:48
